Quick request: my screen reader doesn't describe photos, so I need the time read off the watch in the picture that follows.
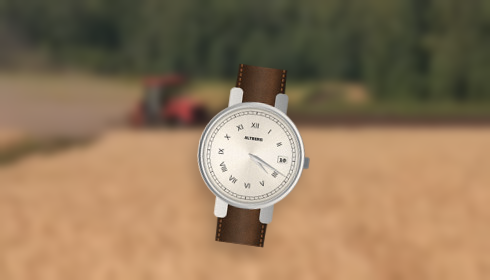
4:19
